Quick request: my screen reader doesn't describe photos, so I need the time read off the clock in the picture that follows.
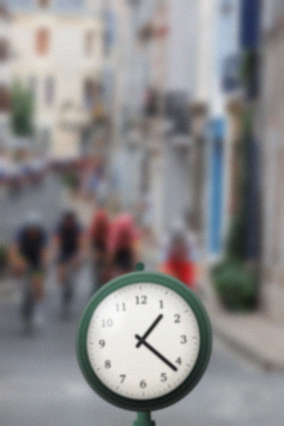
1:22
